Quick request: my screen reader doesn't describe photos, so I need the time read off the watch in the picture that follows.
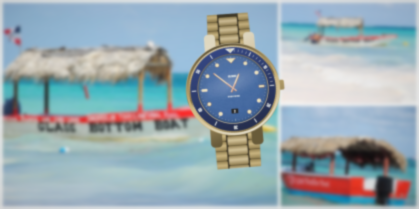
12:52
